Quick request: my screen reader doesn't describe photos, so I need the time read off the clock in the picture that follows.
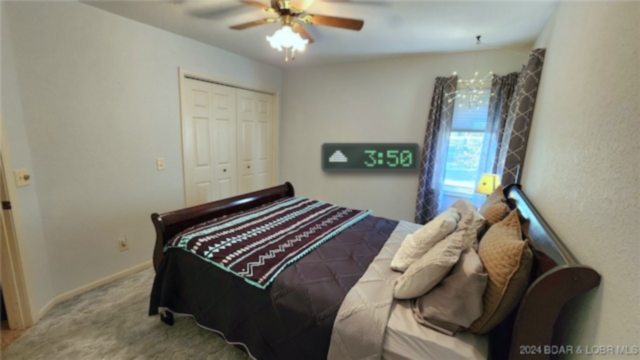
3:50
